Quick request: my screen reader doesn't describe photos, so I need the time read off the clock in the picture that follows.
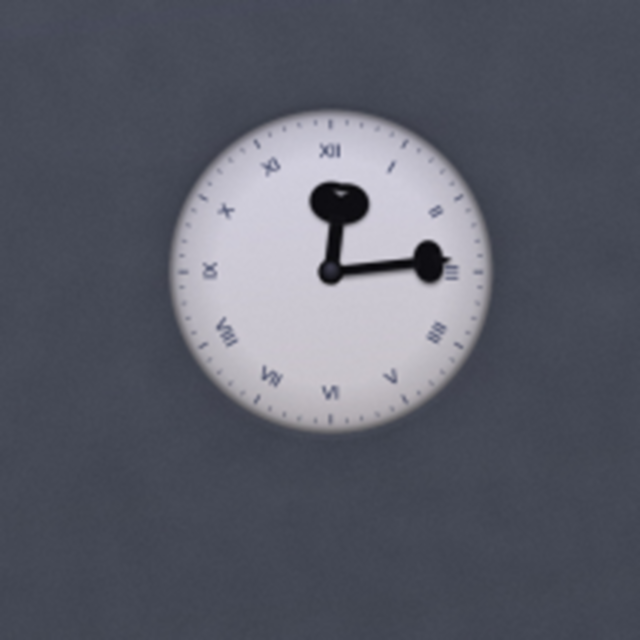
12:14
